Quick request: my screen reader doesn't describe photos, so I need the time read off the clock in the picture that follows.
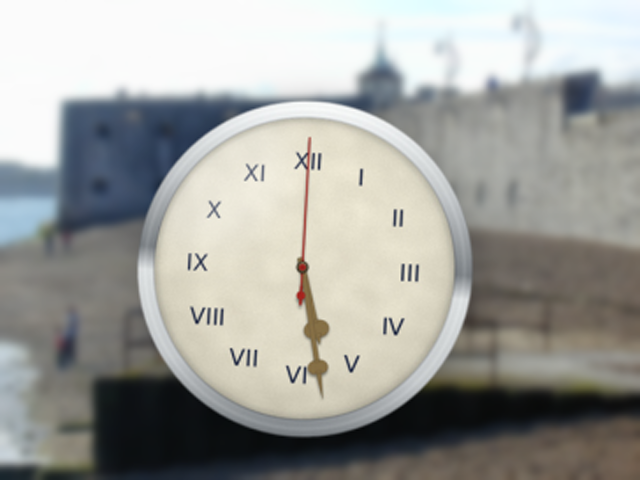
5:28:00
